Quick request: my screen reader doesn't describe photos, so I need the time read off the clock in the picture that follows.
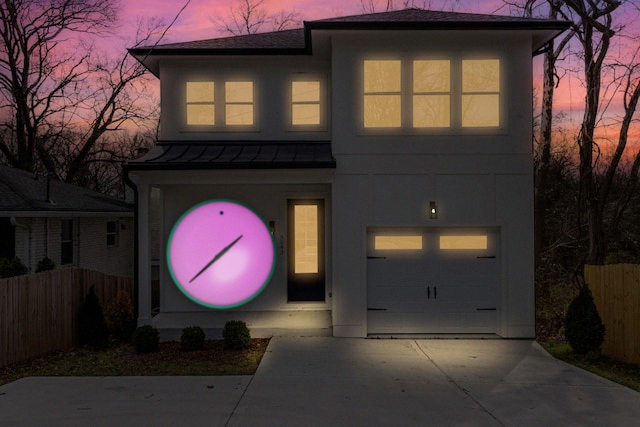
1:38
